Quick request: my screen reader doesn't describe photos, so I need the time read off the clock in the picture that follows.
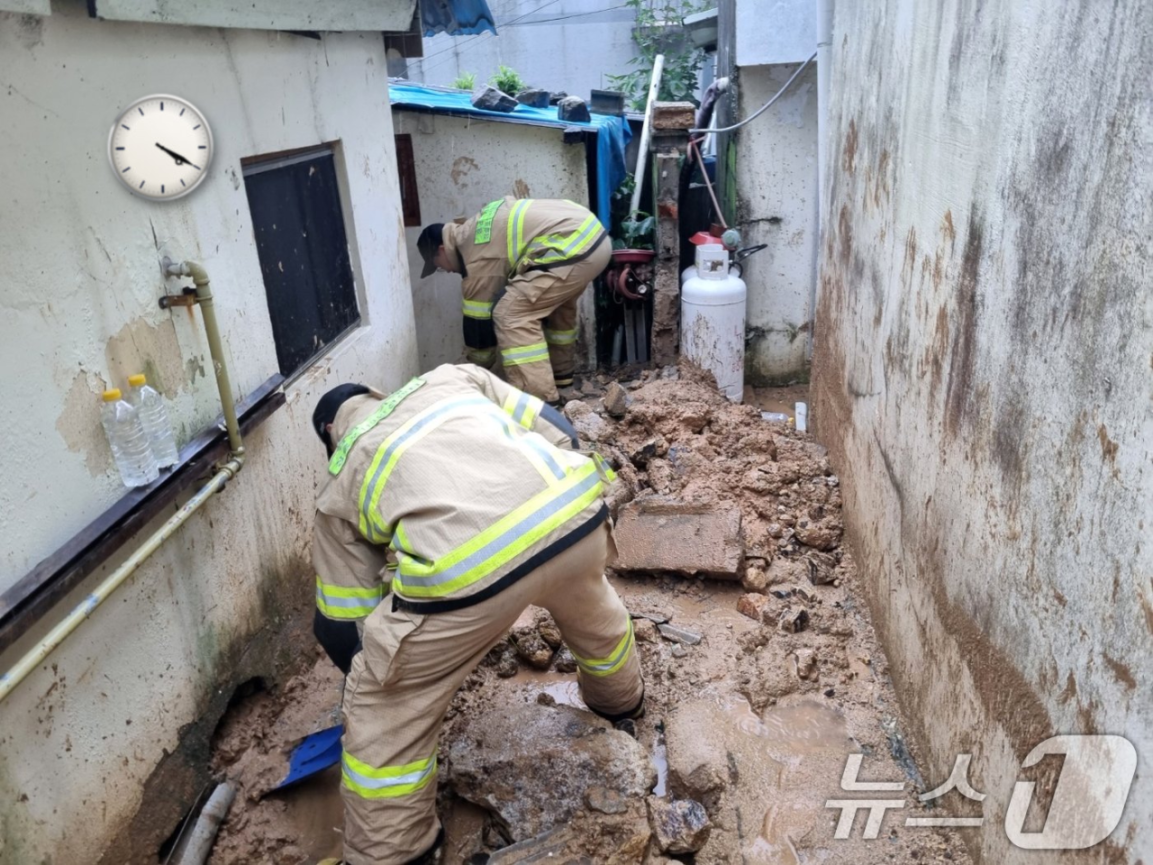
4:20
